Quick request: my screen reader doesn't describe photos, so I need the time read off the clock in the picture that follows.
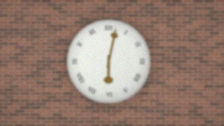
6:02
